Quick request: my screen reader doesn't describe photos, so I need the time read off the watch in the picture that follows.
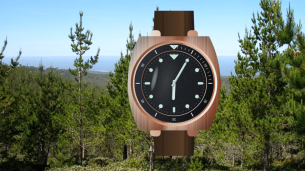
6:05
